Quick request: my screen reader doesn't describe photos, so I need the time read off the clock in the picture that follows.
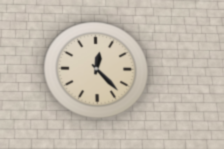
12:23
